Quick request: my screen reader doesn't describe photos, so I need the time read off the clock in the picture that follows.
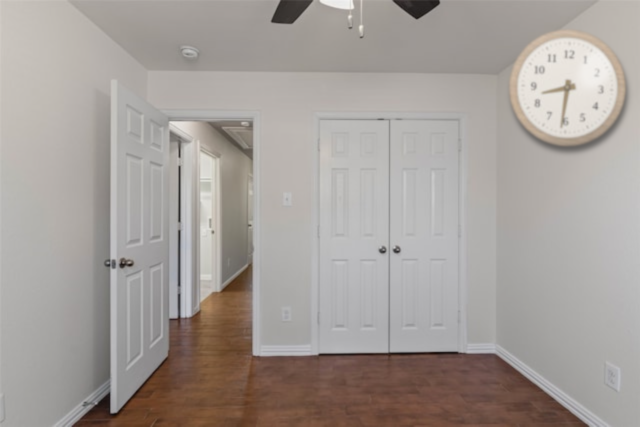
8:31
